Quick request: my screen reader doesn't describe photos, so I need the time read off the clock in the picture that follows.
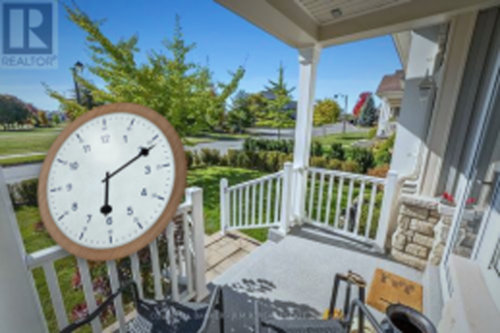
6:11
